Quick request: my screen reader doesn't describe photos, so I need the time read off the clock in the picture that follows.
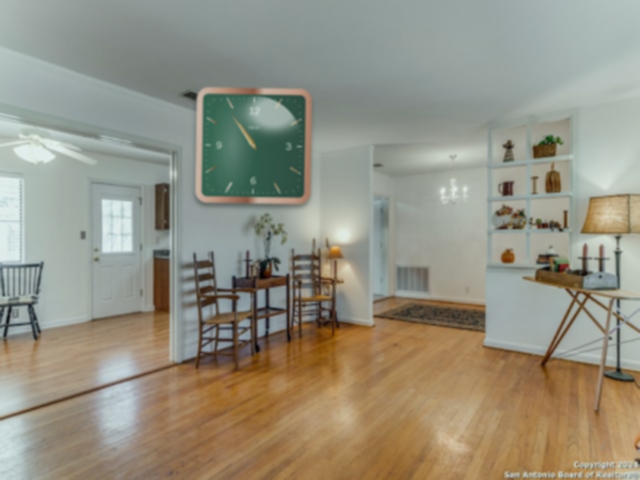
10:54
